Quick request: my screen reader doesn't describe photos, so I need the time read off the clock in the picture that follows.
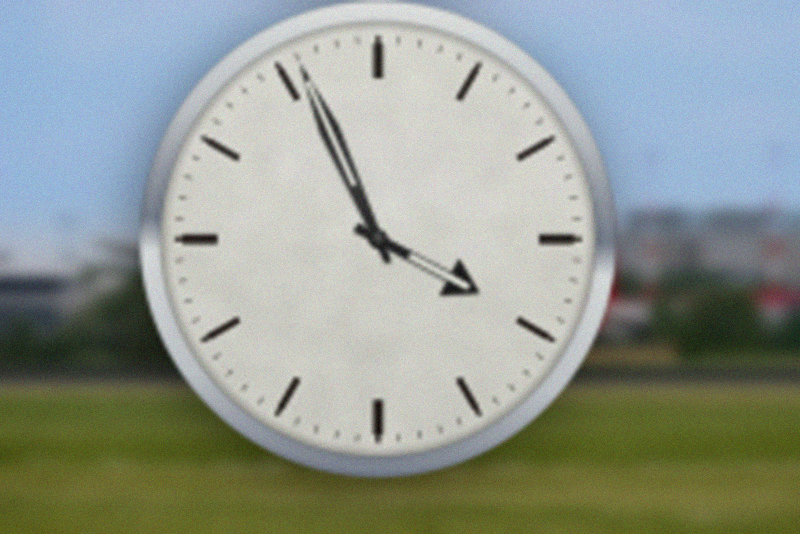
3:56
